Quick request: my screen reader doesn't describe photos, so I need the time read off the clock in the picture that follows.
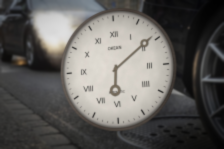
6:09
